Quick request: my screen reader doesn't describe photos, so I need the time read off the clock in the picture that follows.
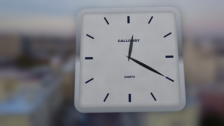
12:20
